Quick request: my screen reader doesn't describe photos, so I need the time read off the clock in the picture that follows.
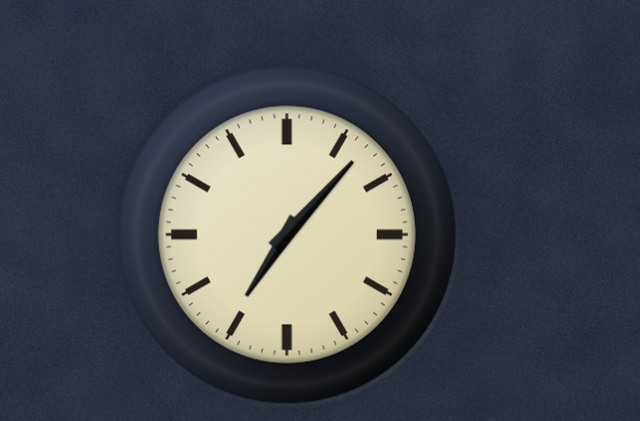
7:07
